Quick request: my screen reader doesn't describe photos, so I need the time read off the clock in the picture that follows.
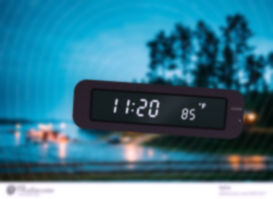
11:20
